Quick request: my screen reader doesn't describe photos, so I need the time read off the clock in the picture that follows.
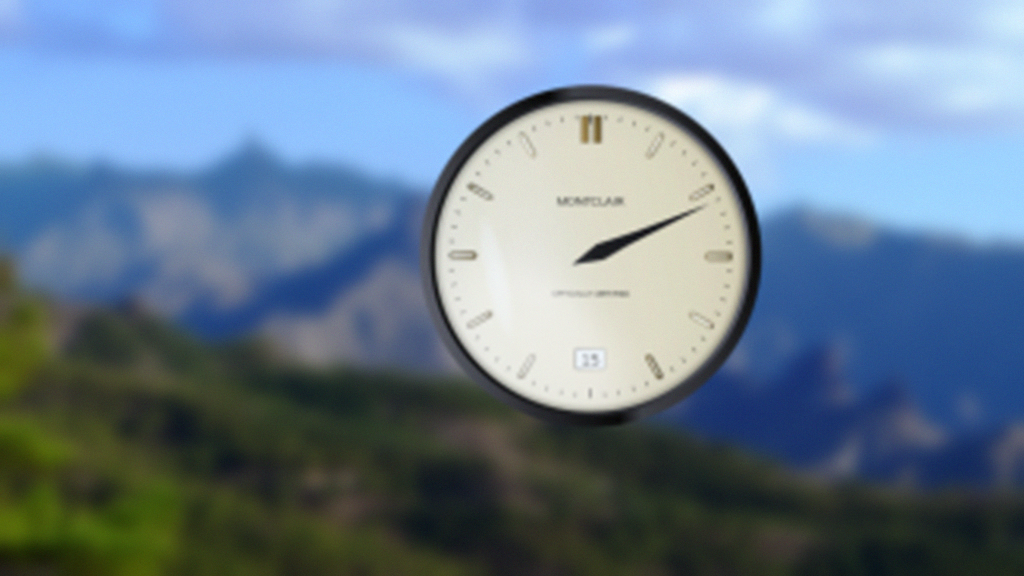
2:11
